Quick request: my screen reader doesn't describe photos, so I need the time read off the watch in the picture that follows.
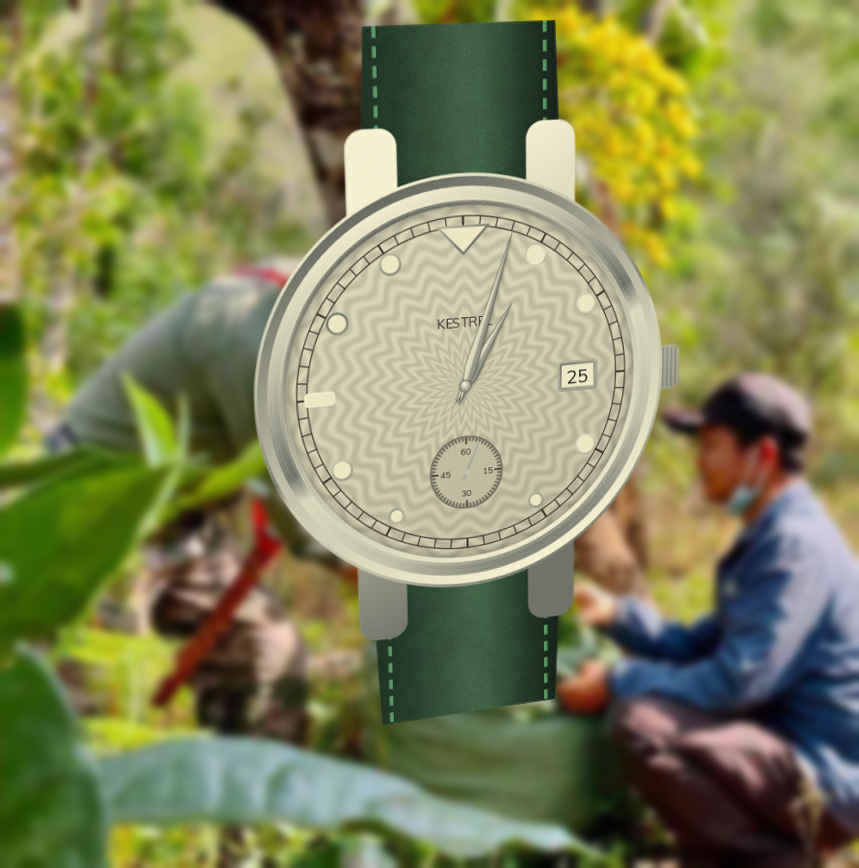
1:03:04
